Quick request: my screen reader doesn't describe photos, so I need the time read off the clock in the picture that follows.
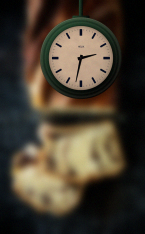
2:32
